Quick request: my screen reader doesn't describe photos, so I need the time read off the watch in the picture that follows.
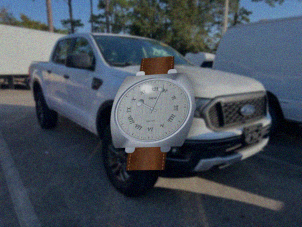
10:03
